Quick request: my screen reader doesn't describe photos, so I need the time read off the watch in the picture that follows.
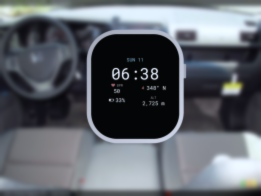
6:38
